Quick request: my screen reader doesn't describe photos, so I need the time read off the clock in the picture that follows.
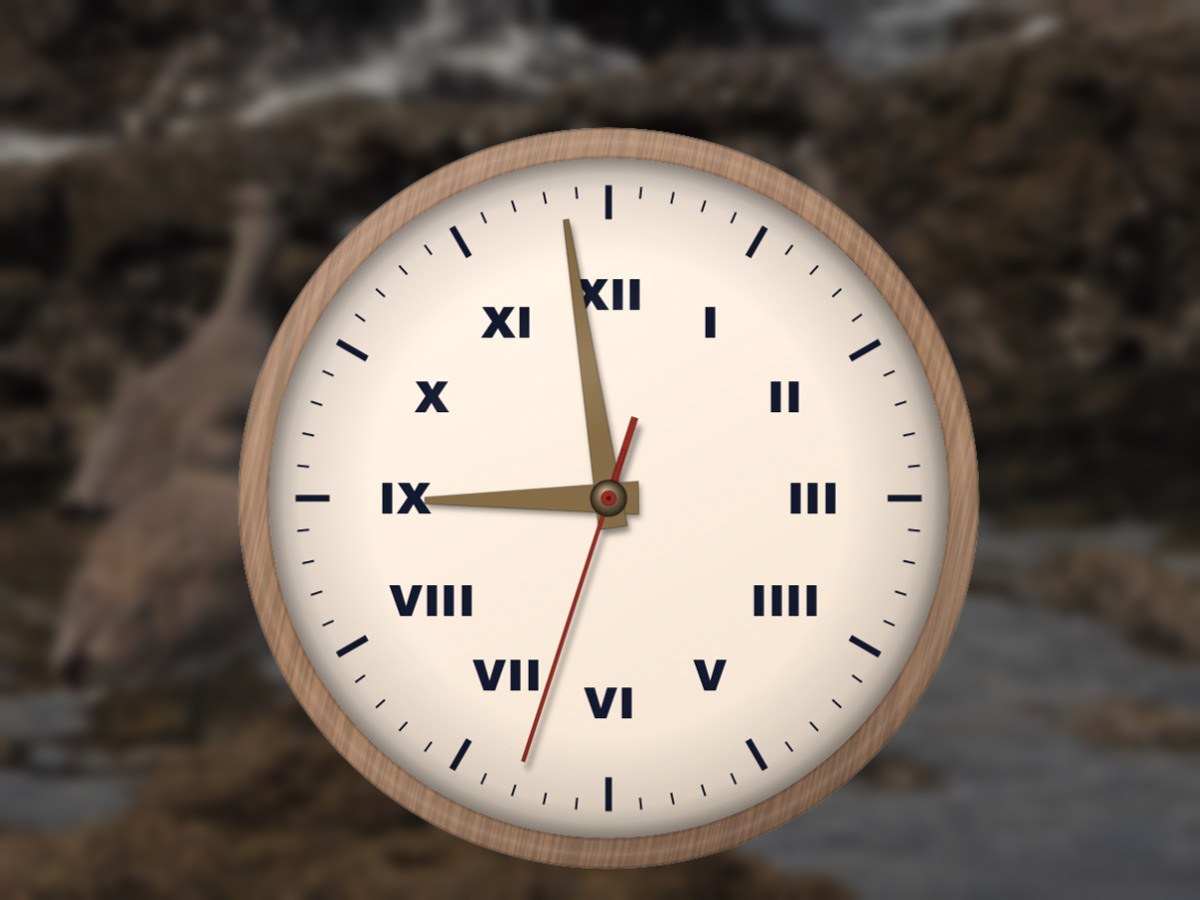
8:58:33
